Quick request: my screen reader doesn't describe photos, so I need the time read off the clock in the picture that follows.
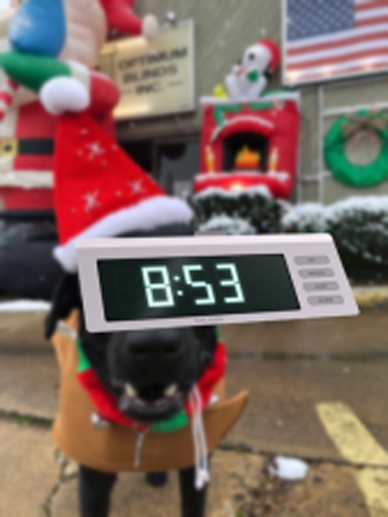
8:53
